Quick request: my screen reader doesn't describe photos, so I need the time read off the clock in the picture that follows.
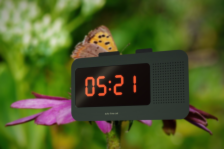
5:21
